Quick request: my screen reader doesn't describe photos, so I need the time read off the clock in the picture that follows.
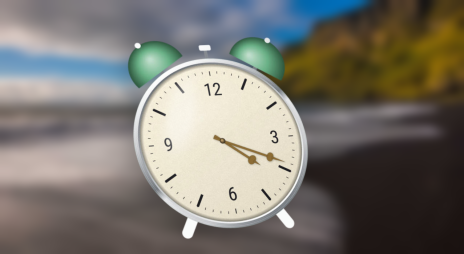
4:19
